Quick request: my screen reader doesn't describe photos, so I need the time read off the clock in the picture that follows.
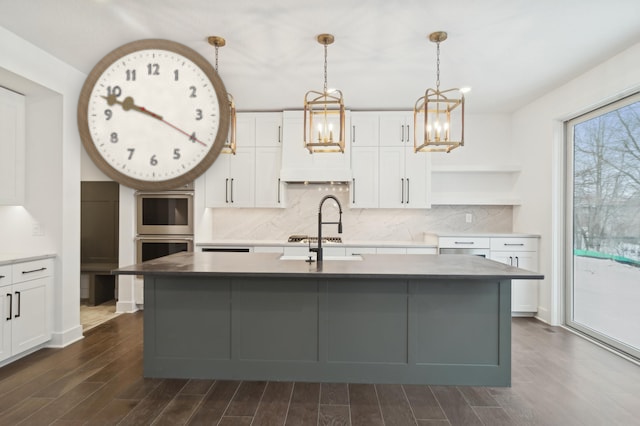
9:48:20
